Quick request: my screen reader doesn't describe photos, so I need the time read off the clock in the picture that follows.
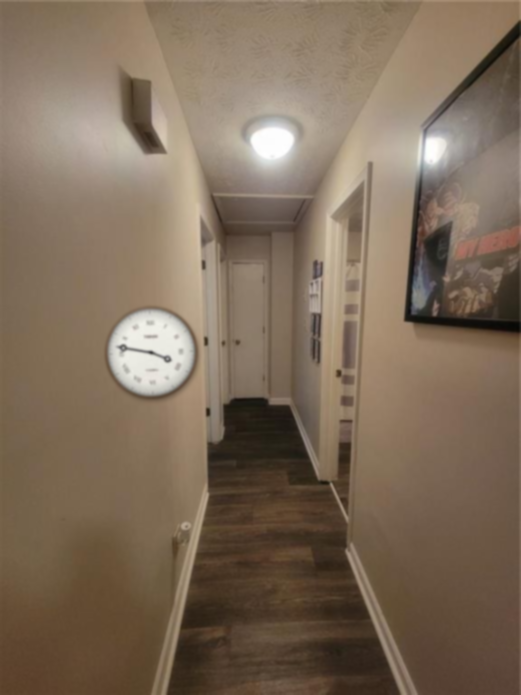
3:47
